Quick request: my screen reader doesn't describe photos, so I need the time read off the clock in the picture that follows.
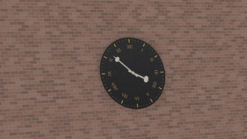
3:52
